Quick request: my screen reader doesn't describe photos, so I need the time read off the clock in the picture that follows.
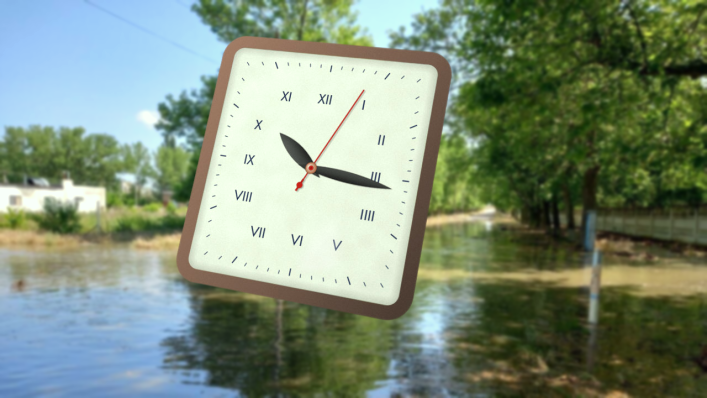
10:16:04
